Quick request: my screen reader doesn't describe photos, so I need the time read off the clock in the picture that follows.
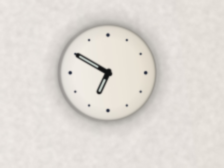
6:50
